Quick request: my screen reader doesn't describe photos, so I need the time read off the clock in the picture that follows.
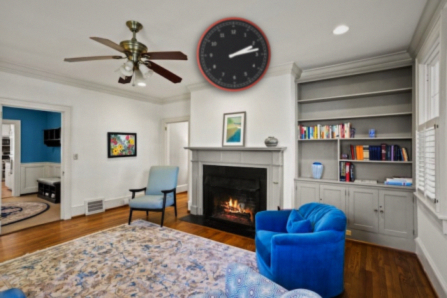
2:13
